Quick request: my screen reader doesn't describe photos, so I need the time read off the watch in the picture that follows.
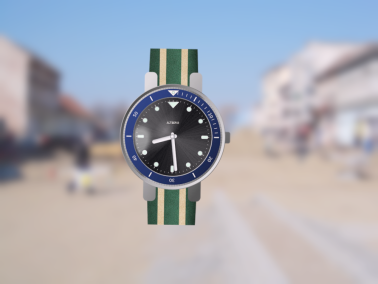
8:29
